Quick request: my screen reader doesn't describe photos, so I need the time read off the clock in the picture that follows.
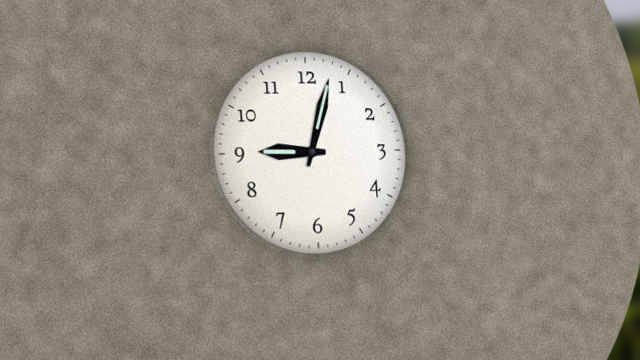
9:03
